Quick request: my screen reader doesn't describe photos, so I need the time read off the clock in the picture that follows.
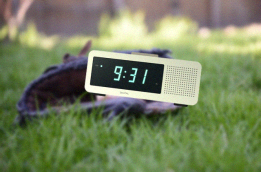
9:31
